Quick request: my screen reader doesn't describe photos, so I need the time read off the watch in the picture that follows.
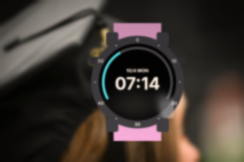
7:14
